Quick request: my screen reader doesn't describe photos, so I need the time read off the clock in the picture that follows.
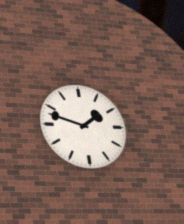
1:48
